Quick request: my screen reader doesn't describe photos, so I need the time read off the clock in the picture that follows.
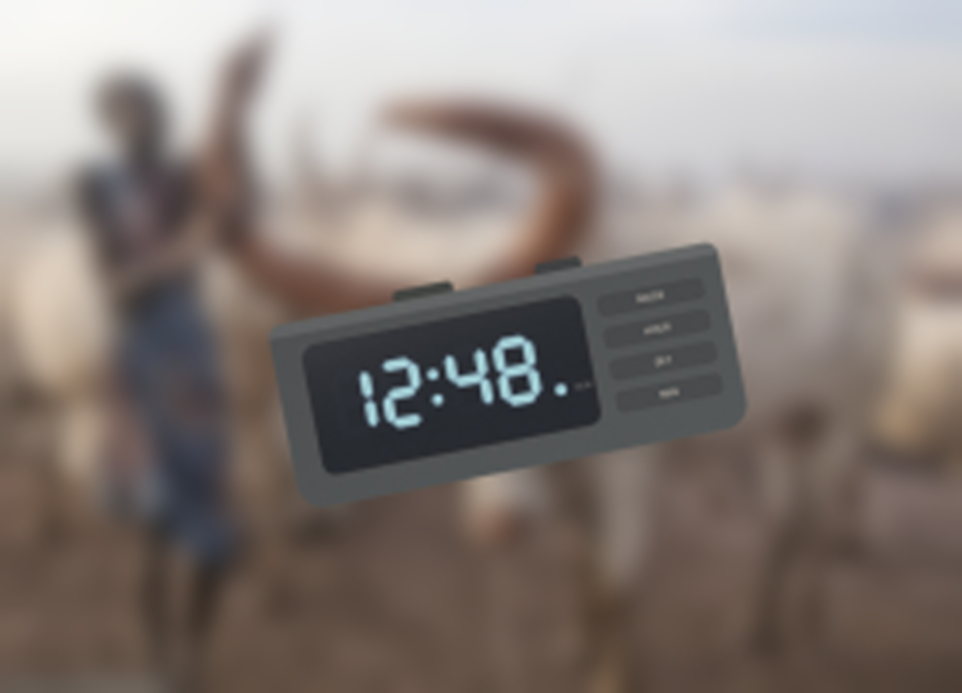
12:48
